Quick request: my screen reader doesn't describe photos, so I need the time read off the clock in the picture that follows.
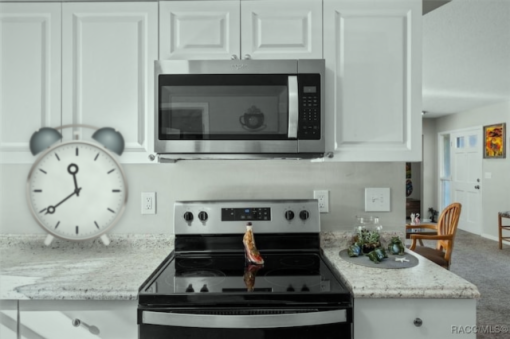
11:39
